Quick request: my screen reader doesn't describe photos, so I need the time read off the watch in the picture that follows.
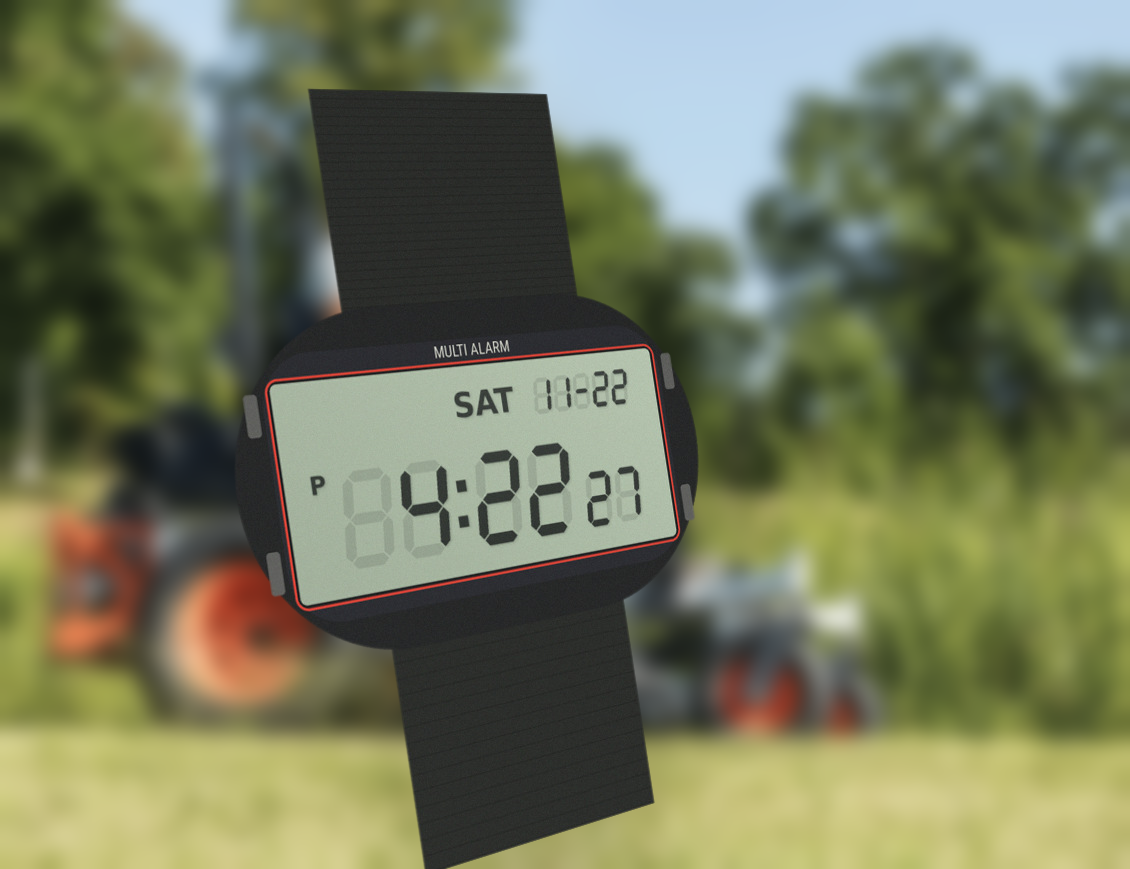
4:22:27
